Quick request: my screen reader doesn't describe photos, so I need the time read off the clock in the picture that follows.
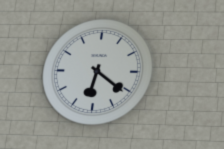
6:21
